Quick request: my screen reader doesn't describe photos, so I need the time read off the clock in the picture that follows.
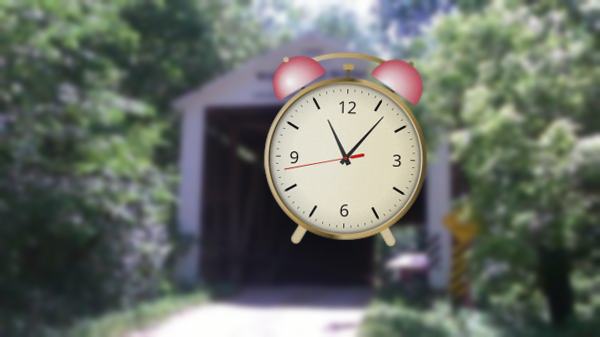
11:06:43
